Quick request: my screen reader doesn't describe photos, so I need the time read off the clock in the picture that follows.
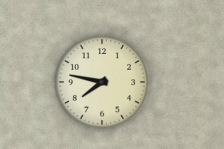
7:47
